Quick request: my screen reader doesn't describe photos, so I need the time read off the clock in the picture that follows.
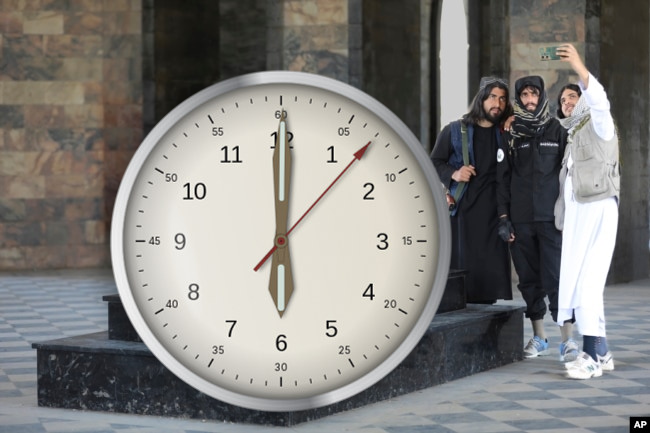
6:00:07
